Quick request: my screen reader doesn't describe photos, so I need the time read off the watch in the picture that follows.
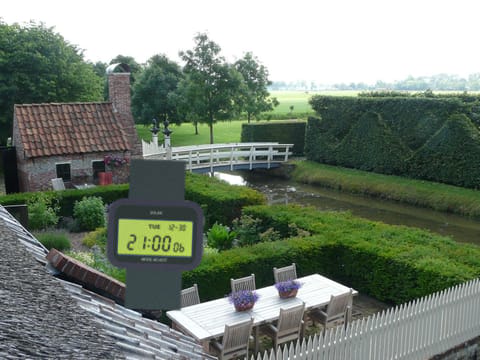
21:00:06
